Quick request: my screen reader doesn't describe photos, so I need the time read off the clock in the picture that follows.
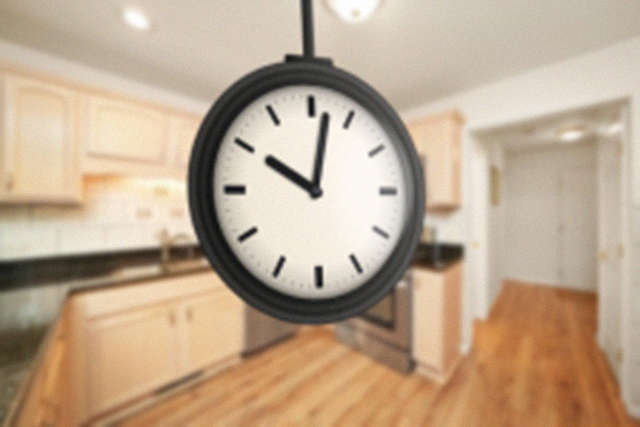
10:02
